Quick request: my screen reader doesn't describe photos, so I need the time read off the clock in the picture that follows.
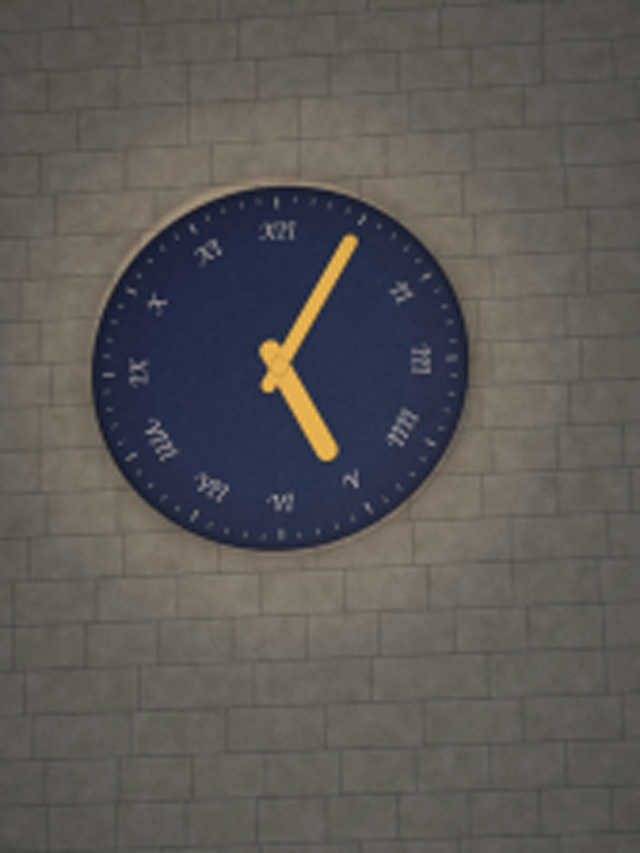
5:05
